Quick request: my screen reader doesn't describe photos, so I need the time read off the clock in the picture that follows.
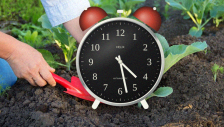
4:28
